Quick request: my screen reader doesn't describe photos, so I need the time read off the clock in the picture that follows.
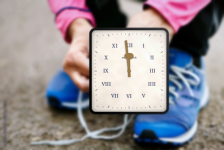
11:59
